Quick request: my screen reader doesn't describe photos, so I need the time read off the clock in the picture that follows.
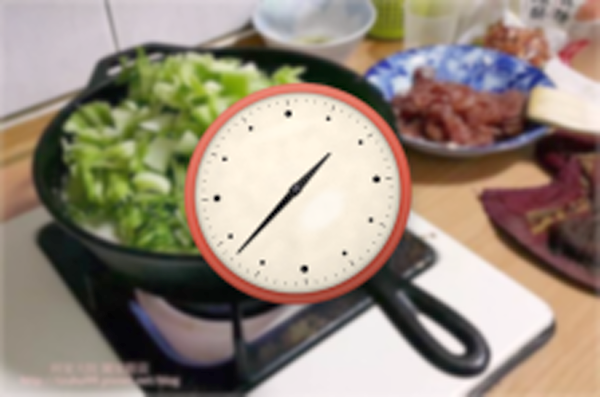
1:38
